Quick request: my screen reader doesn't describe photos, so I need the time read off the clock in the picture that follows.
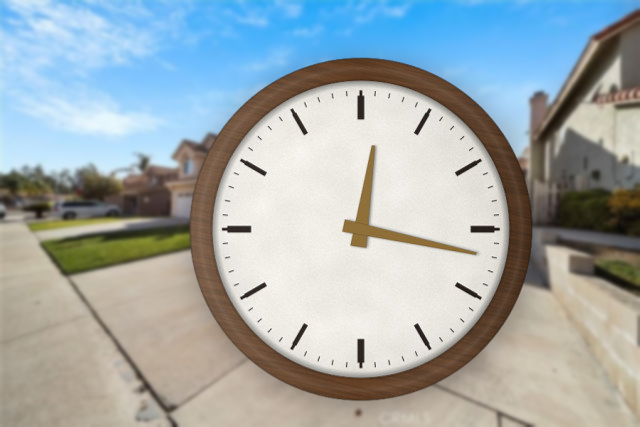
12:17
